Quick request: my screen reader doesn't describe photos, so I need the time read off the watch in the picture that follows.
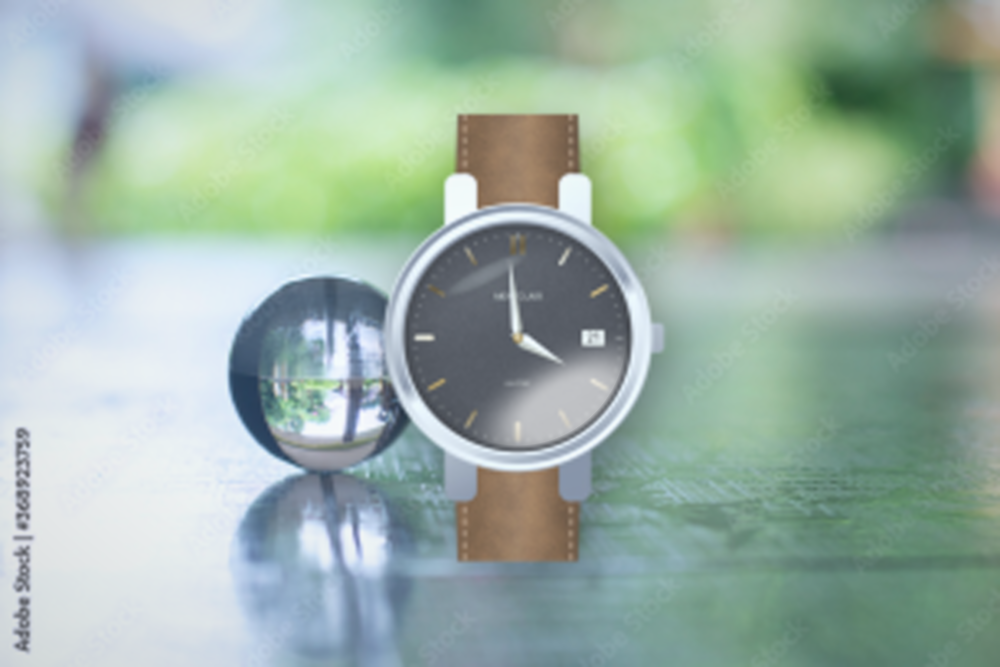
3:59
